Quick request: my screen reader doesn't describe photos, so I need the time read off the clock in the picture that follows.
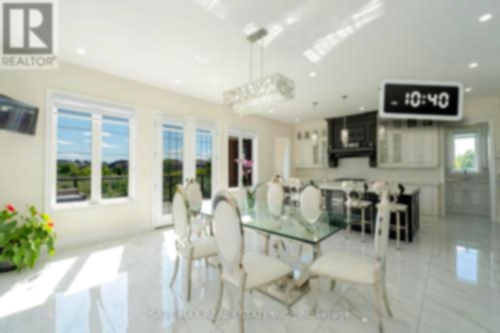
10:40
